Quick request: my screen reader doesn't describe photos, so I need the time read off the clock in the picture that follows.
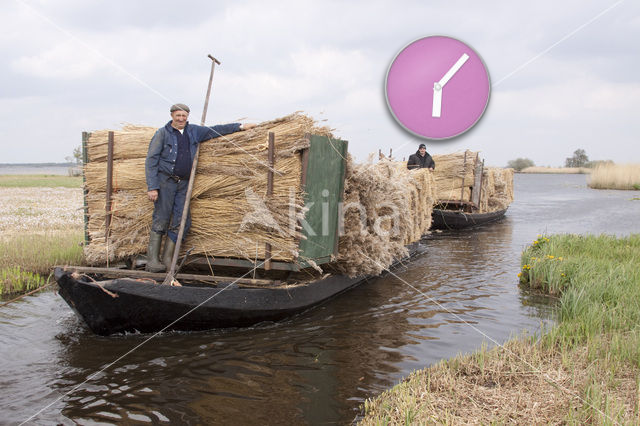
6:07
